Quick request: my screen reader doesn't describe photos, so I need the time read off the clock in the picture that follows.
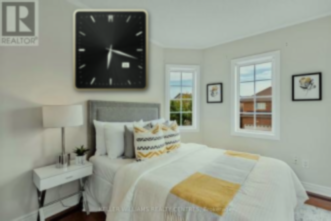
6:18
